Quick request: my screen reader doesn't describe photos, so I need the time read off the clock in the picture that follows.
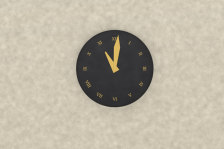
11:01
